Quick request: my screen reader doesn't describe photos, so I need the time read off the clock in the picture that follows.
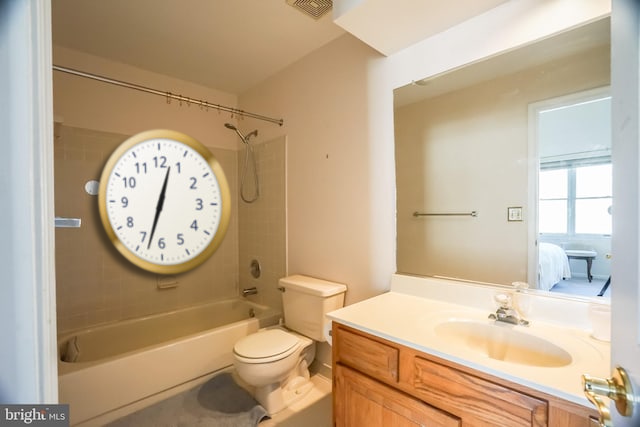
12:33
